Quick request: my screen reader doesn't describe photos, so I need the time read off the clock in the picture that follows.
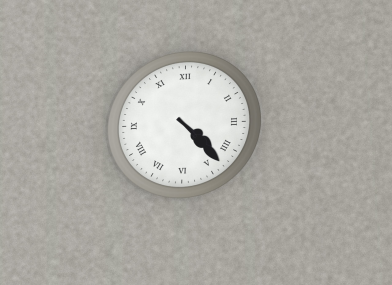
4:23
